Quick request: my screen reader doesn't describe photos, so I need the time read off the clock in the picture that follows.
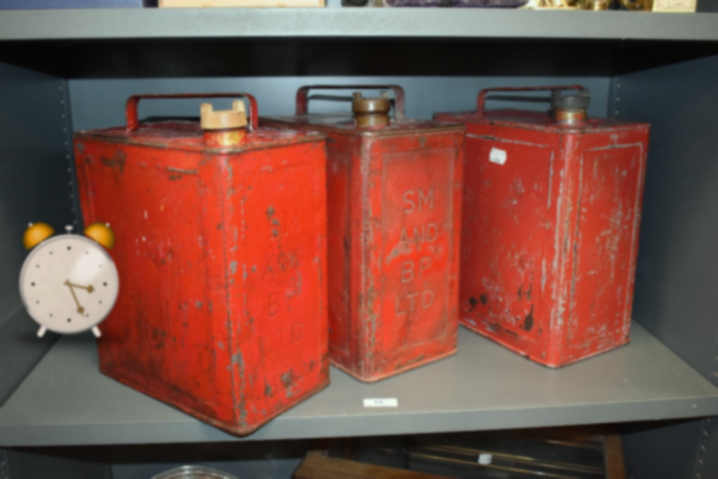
3:26
